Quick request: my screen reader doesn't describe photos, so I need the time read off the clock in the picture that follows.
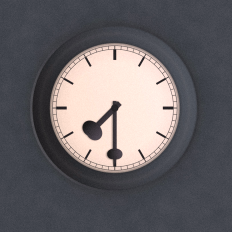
7:30
